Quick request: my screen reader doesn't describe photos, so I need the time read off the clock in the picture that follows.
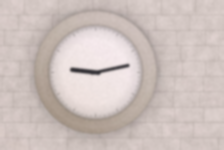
9:13
